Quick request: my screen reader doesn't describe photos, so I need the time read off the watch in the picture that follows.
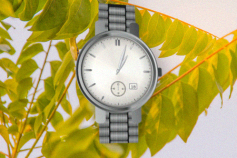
1:03
